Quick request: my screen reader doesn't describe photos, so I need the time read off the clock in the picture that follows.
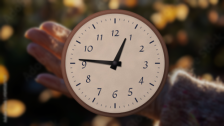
12:46
